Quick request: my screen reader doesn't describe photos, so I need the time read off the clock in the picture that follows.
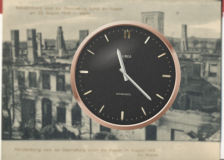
11:22
